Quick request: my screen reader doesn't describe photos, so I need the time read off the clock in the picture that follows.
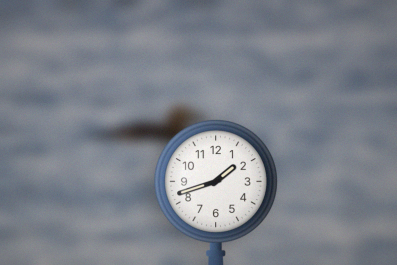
1:42
